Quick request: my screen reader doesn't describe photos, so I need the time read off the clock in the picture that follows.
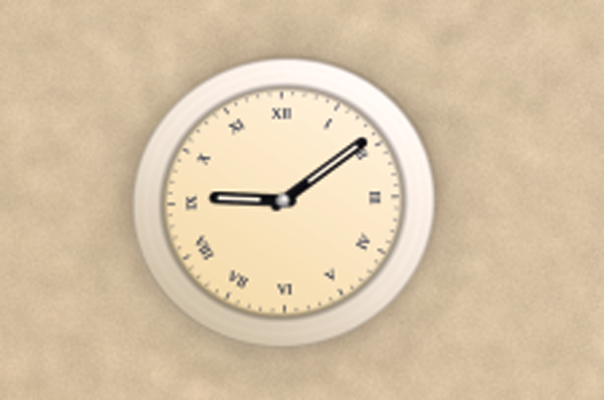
9:09
